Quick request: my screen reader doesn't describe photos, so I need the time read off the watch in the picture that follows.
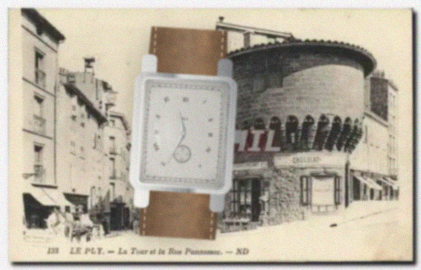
11:34
